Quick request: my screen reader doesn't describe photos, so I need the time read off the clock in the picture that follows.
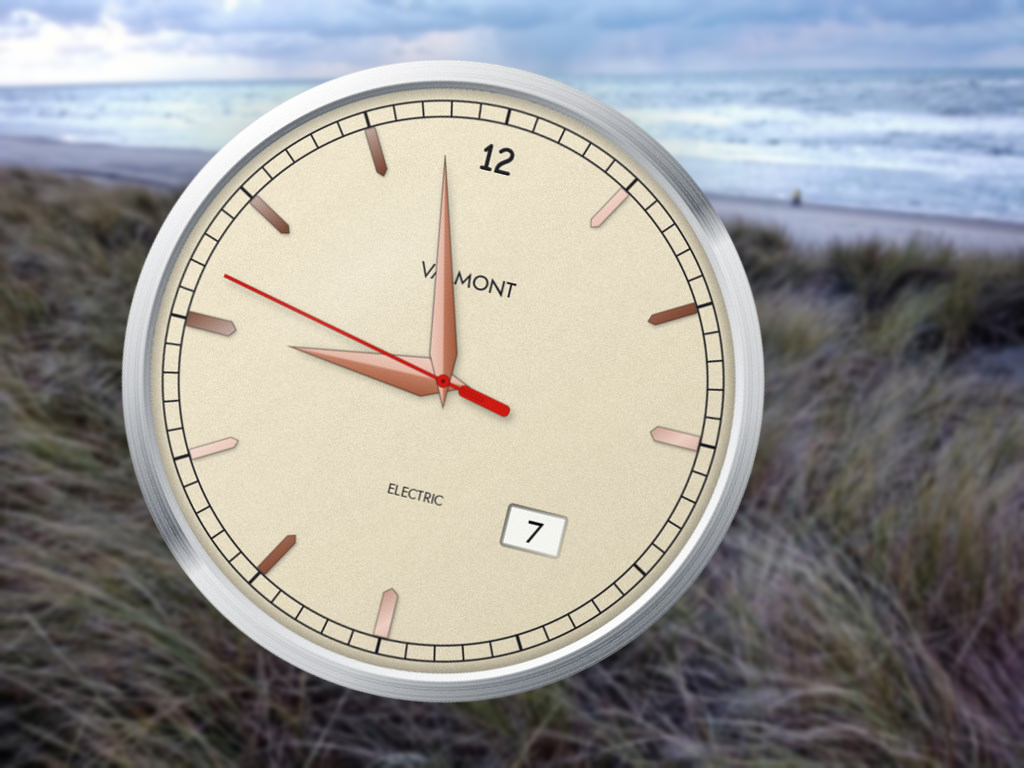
8:57:47
